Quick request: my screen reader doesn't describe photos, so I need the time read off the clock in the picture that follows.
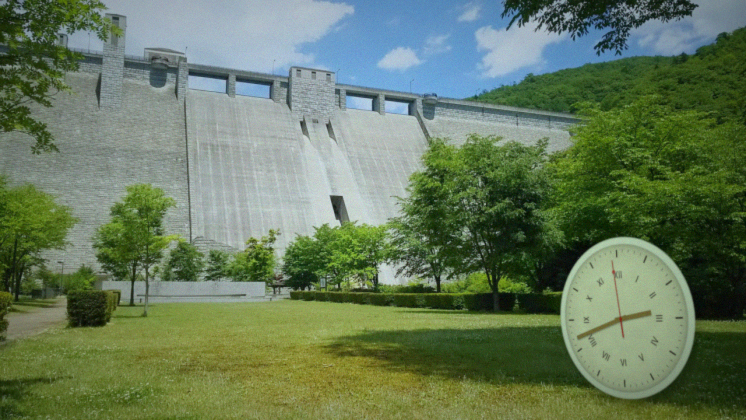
2:41:59
